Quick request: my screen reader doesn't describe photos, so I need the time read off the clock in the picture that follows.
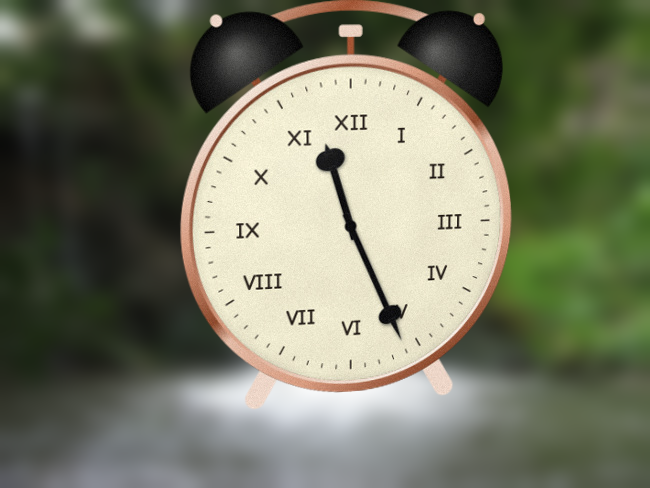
11:26
